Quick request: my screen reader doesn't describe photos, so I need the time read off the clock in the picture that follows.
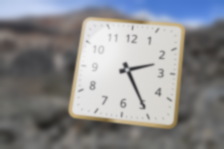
2:25
